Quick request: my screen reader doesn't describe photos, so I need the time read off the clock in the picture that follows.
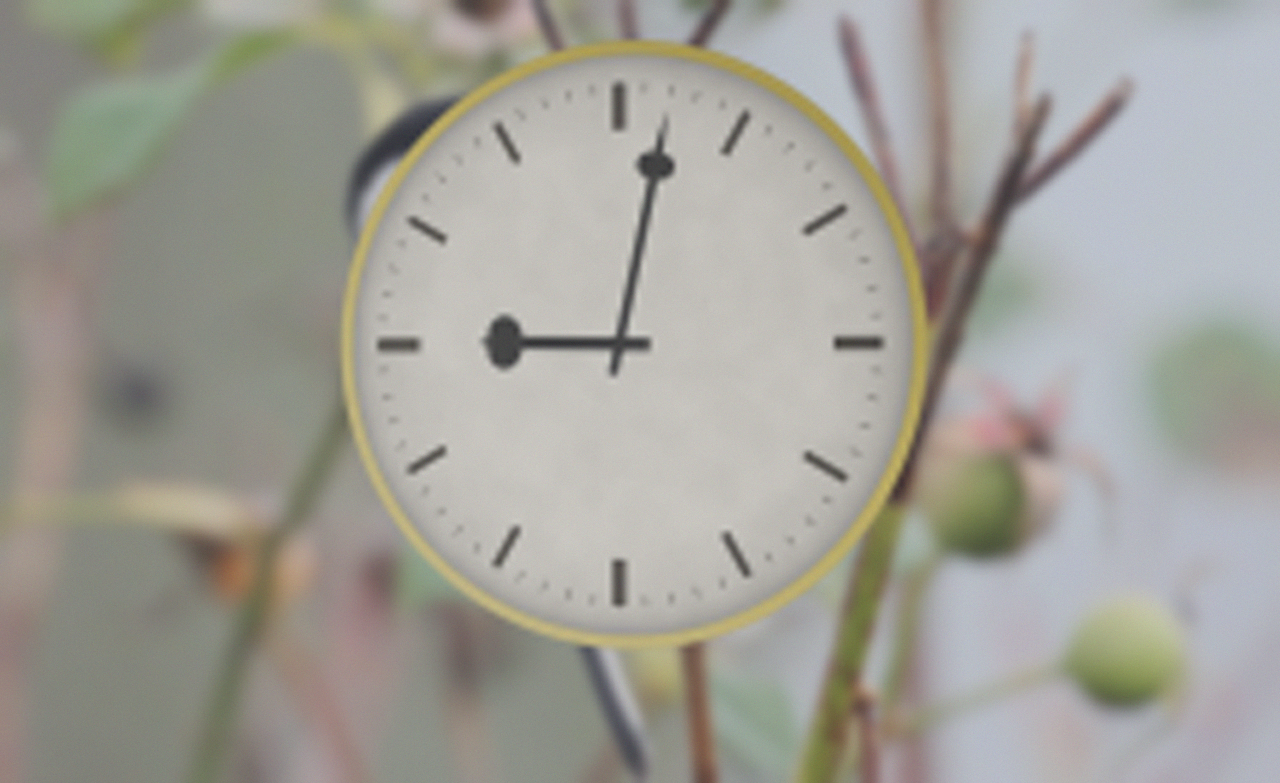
9:02
